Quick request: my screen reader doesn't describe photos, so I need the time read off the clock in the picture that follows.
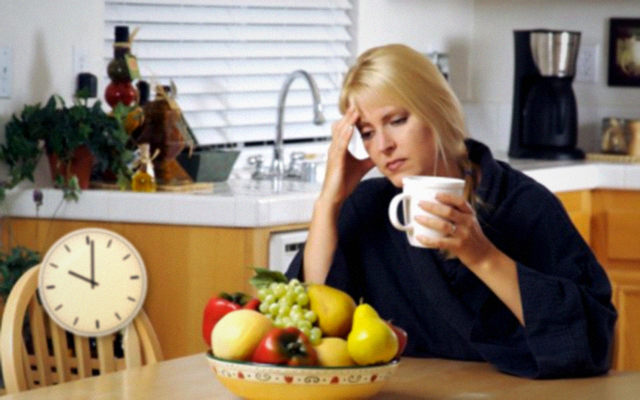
10:01
